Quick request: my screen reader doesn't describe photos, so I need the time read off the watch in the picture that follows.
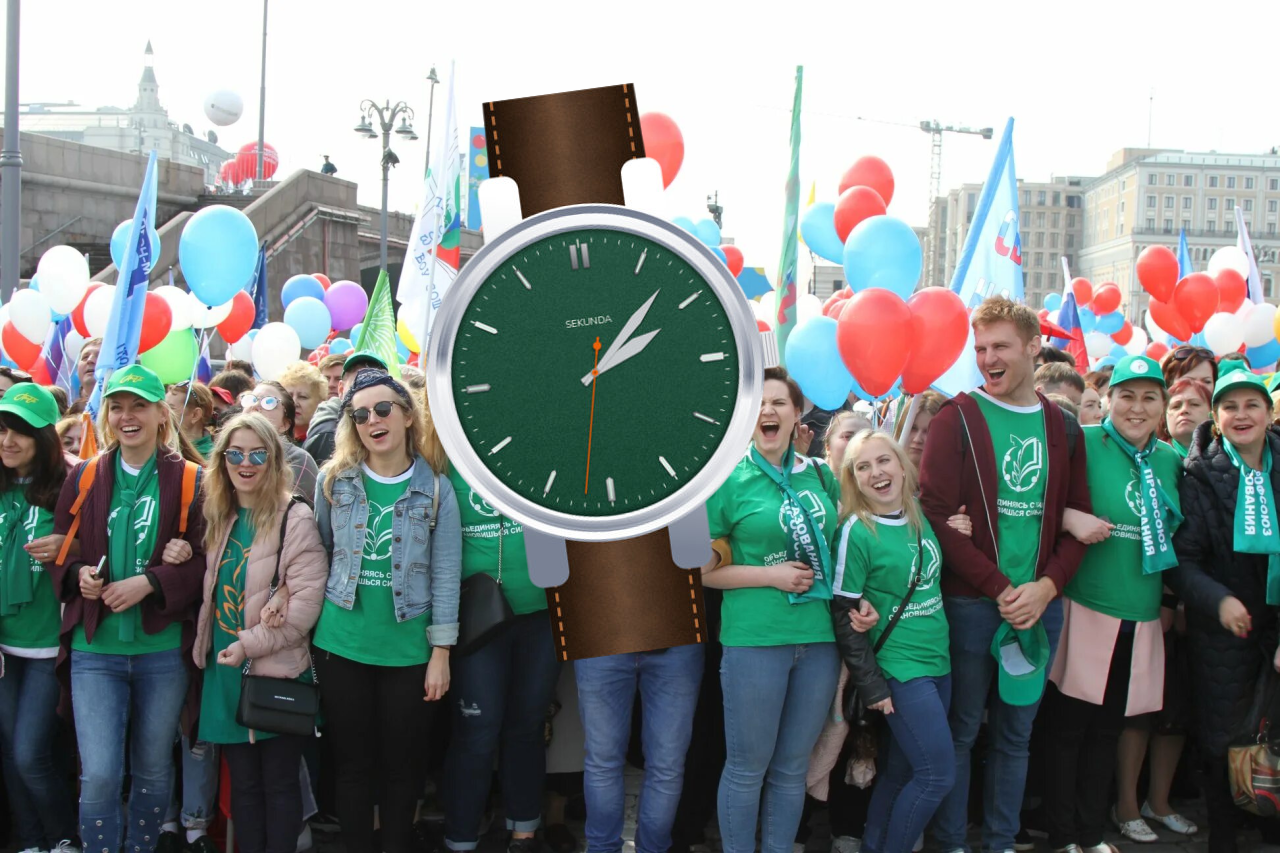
2:07:32
